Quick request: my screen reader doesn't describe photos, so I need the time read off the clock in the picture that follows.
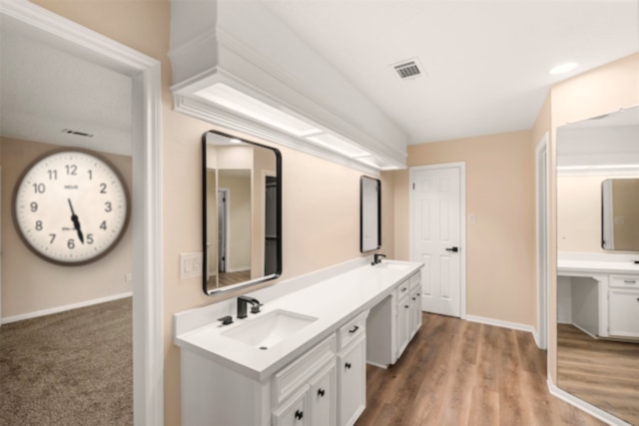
5:27
